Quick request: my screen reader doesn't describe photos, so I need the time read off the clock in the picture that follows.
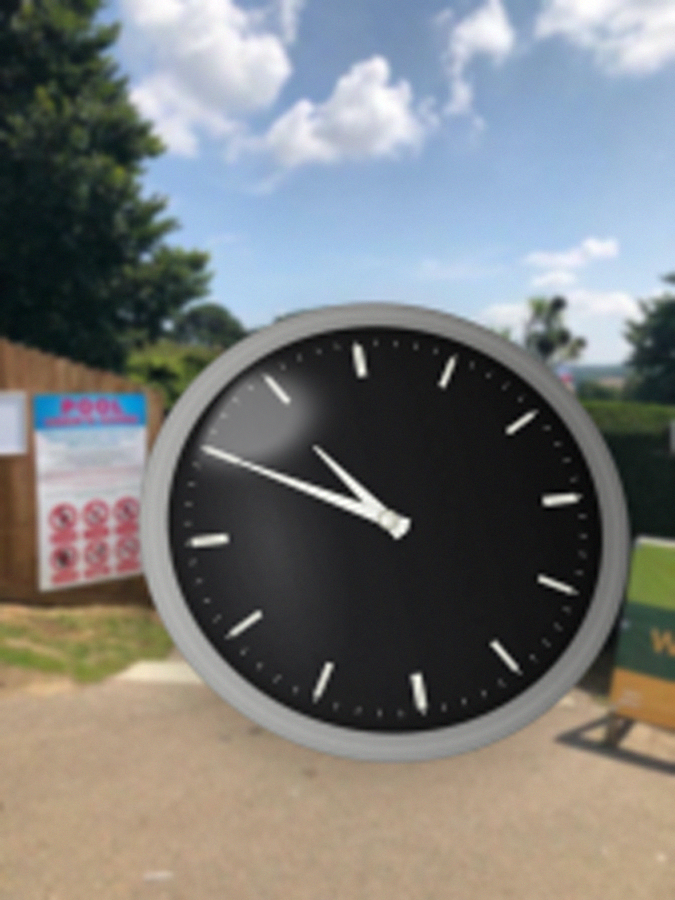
10:50
